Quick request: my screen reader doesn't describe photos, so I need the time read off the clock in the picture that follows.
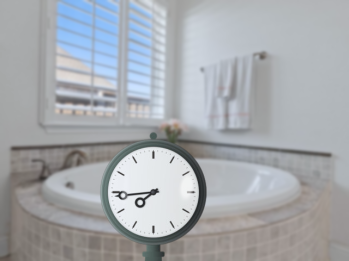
7:44
